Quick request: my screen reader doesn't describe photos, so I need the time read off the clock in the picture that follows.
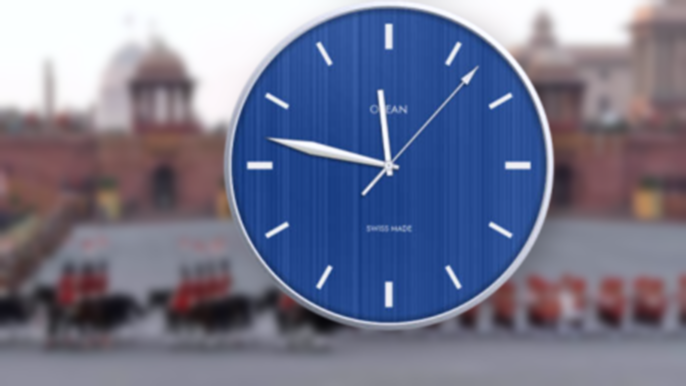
11:47:07
